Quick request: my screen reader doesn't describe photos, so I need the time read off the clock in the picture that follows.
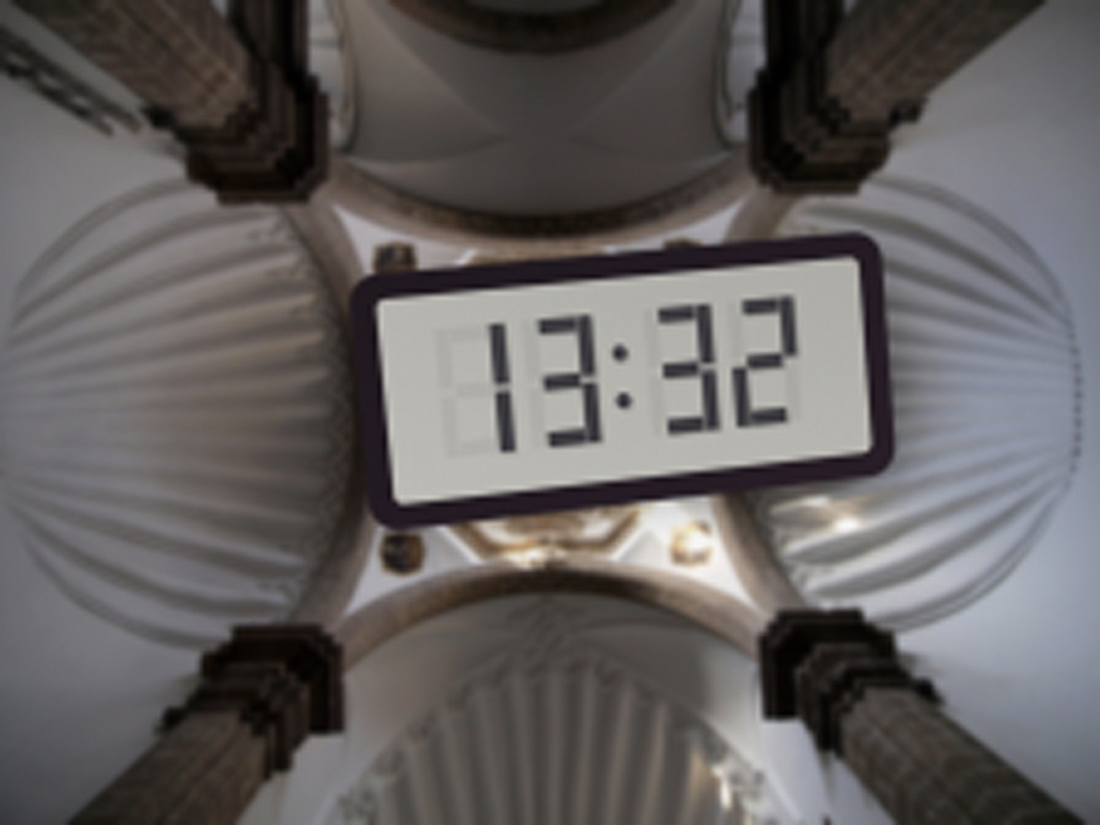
13:32
